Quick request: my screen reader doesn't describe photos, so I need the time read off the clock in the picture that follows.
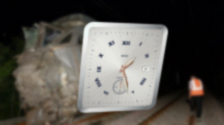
1:27
